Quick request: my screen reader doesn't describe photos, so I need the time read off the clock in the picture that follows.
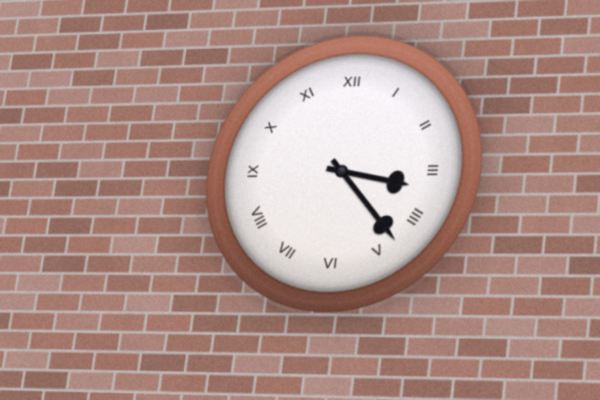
3:23
